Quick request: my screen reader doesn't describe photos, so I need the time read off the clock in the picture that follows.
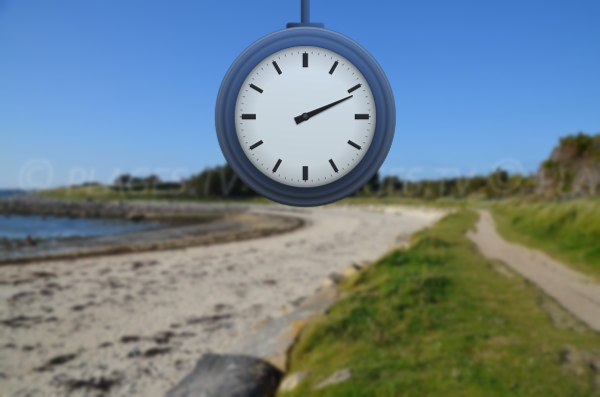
2:11
